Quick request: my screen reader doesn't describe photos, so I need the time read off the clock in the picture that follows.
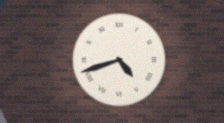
4:42
